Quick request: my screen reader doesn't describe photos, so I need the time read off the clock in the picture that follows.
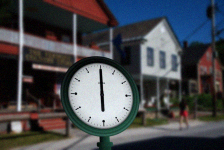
6:00
